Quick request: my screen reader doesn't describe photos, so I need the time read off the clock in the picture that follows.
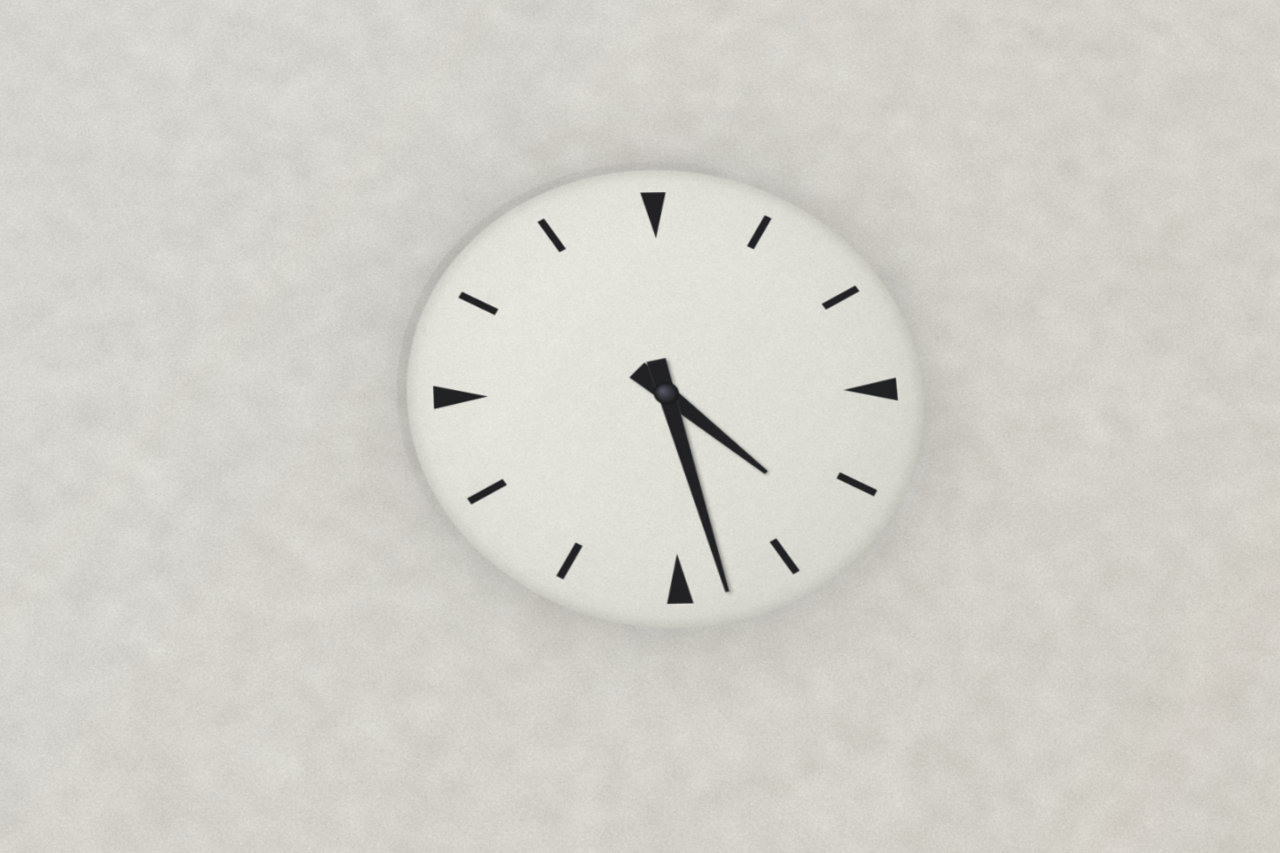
4:28
